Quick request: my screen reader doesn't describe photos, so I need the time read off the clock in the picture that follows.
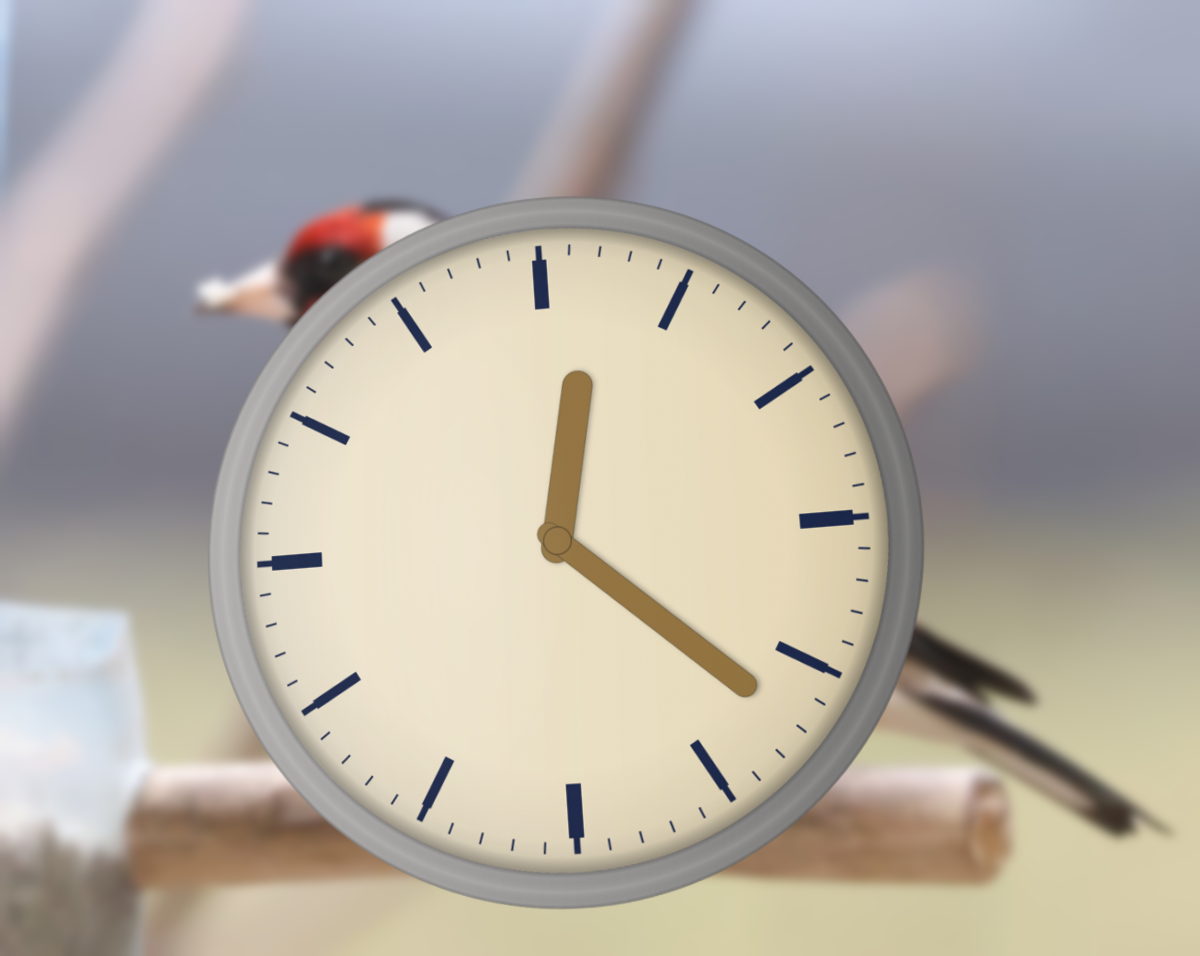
12:22
